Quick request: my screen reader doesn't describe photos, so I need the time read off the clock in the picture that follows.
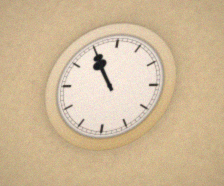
10:55
